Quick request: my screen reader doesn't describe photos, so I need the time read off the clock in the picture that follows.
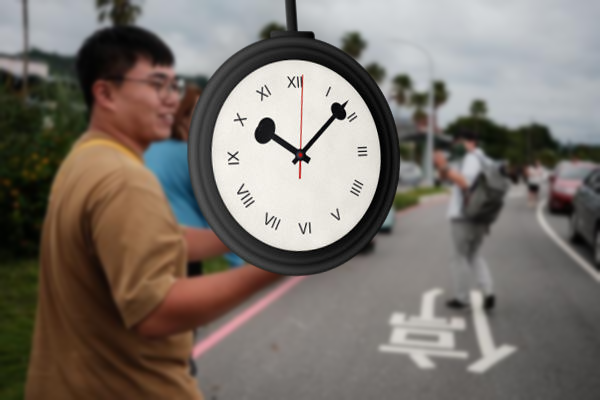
10:08:01
